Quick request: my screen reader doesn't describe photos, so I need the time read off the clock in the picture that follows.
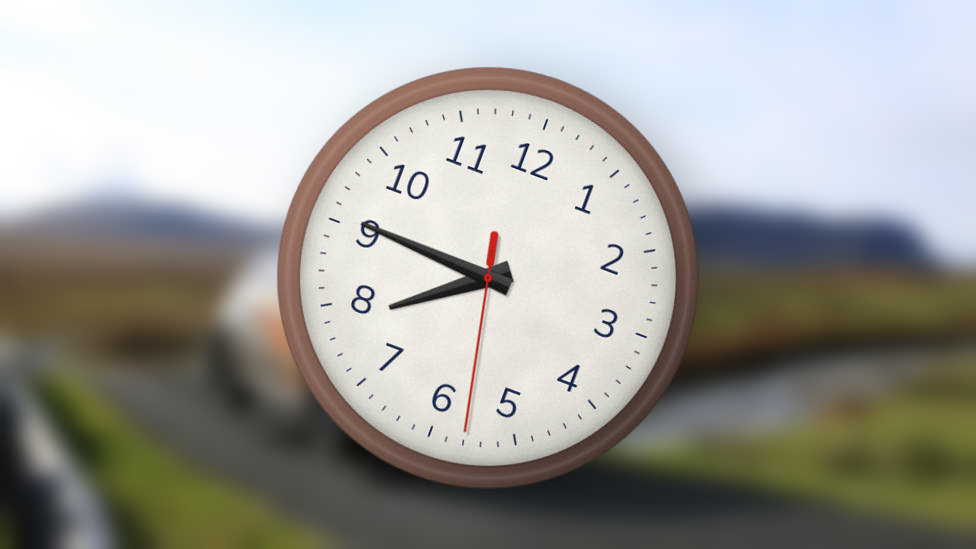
7:45:28
